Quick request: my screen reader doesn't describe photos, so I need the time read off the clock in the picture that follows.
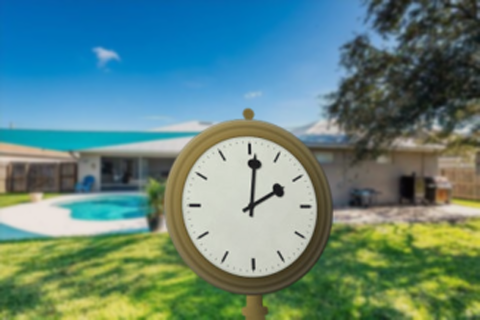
2:01
